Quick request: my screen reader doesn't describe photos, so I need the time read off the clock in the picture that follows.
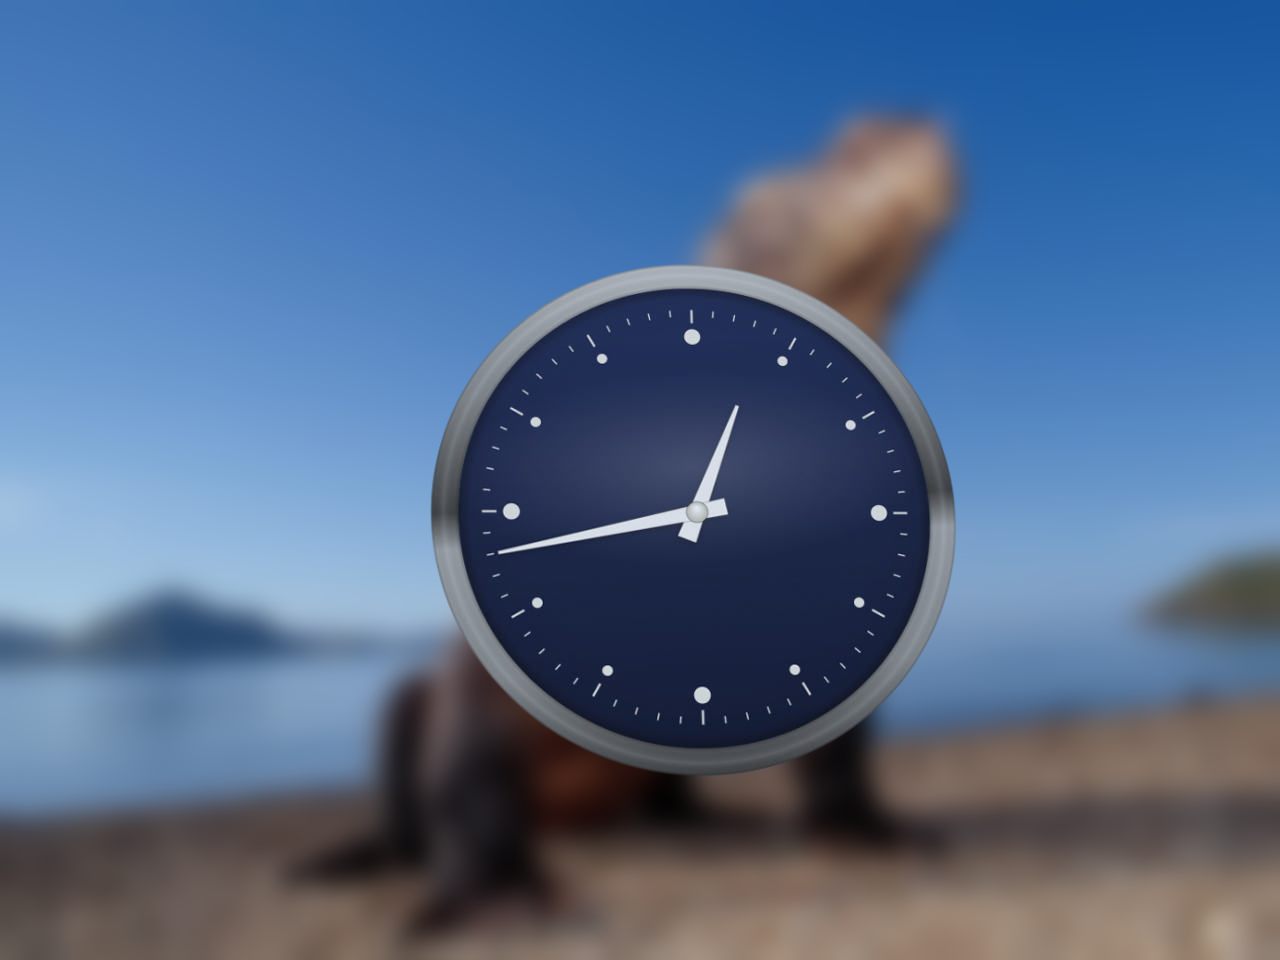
12:43
